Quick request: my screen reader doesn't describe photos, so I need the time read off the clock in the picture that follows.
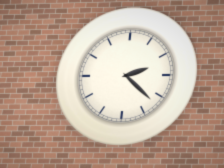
2:22
